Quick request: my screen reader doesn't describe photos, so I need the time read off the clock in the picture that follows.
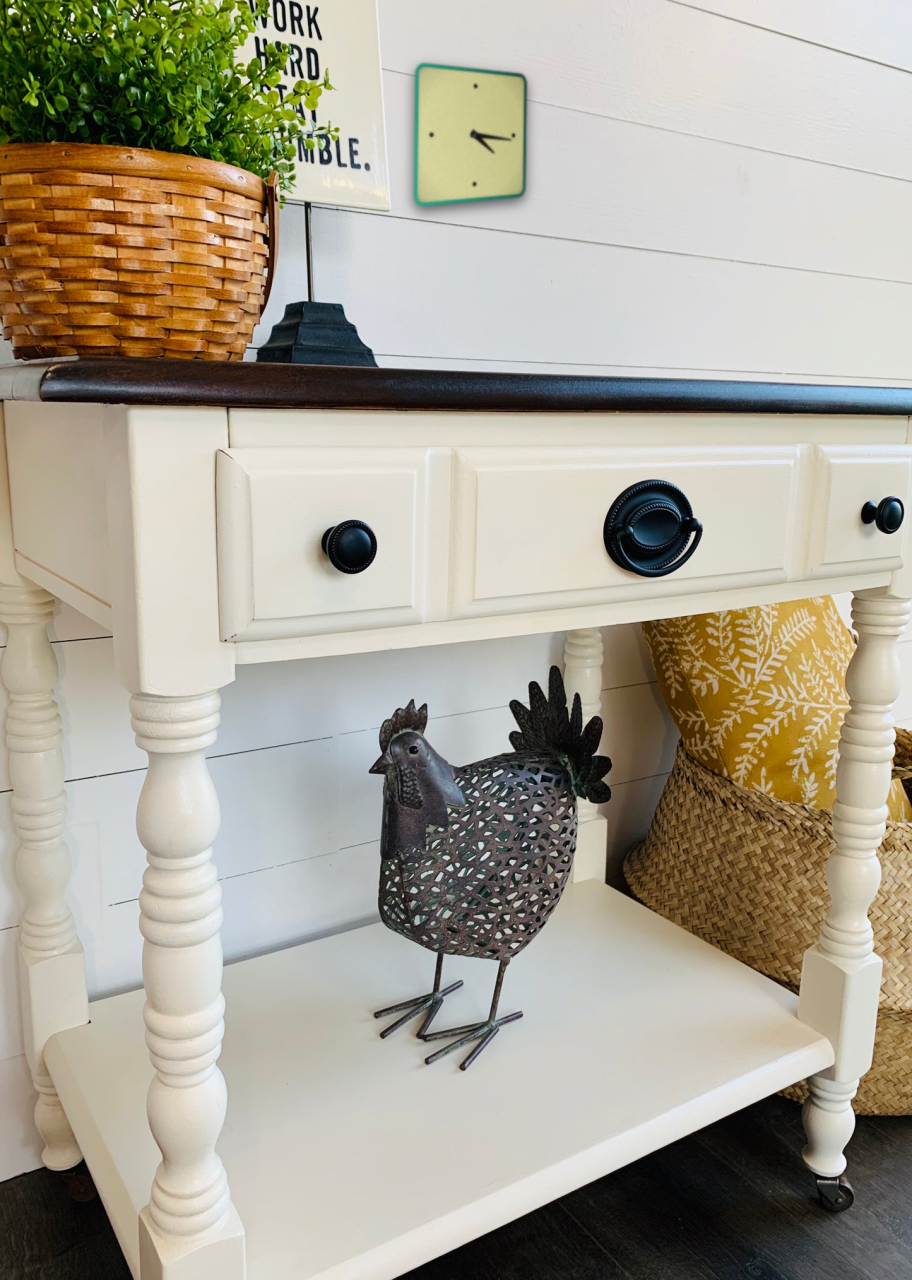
4:16
